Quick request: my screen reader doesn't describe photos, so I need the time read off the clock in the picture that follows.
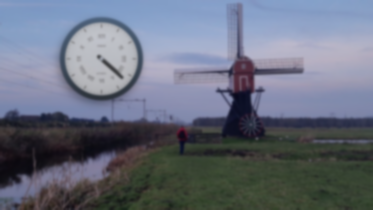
4:22
